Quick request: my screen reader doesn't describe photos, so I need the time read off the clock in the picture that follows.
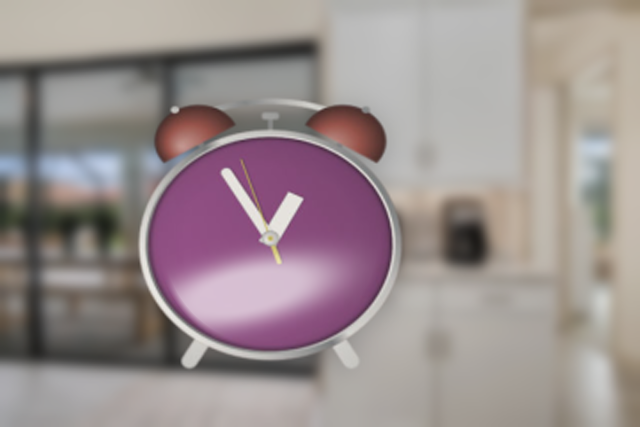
12:54:57
